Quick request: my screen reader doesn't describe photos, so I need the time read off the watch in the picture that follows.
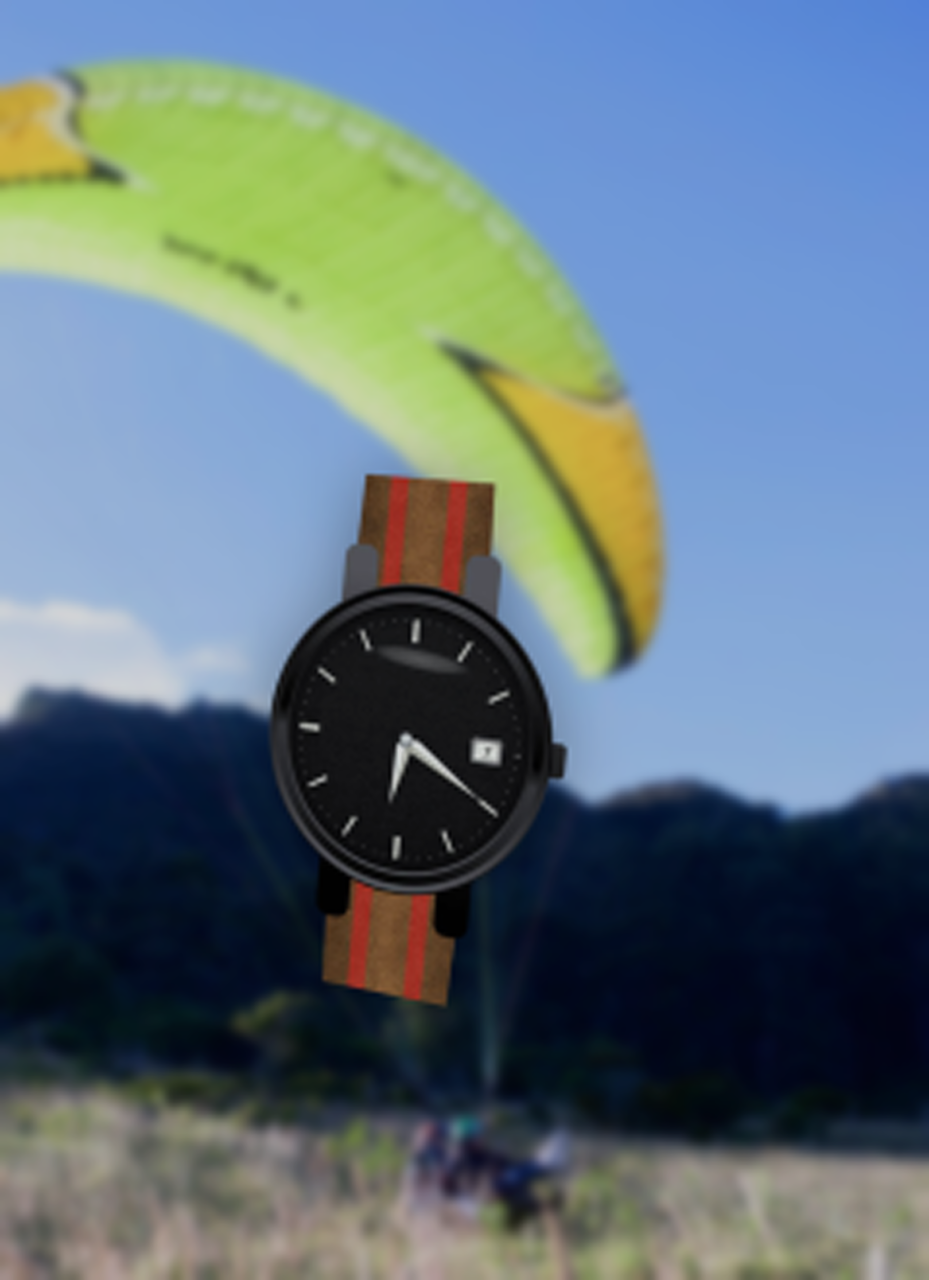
6:20
